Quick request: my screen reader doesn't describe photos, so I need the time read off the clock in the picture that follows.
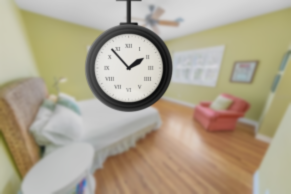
1:53
